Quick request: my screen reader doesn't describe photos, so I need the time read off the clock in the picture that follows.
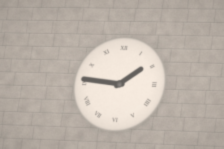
1:46
